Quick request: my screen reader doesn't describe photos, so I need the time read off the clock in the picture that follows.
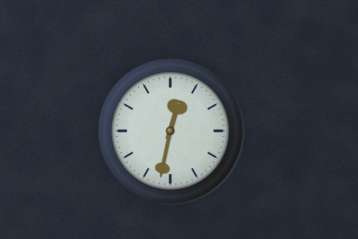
12:32
